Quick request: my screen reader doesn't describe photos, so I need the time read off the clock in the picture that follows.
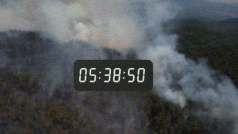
5:38:50
